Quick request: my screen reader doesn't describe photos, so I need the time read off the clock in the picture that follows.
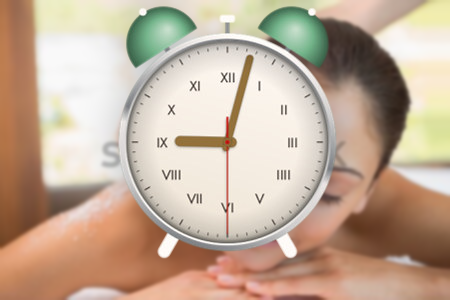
9:02:30
